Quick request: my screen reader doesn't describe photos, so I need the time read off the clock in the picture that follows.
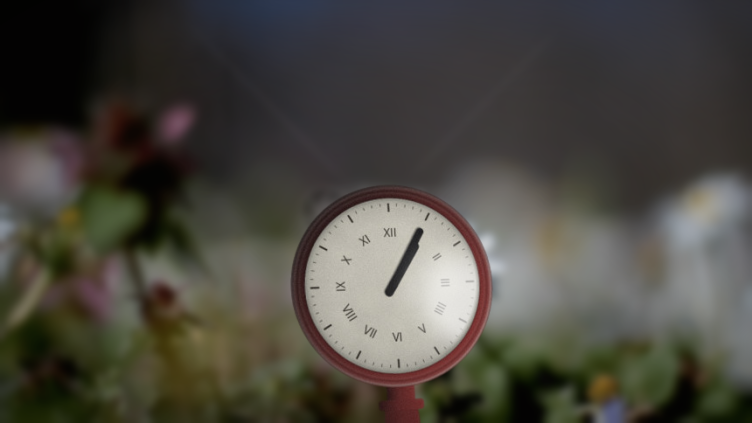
1:05
